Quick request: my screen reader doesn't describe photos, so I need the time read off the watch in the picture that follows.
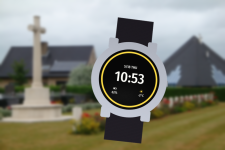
10:53
